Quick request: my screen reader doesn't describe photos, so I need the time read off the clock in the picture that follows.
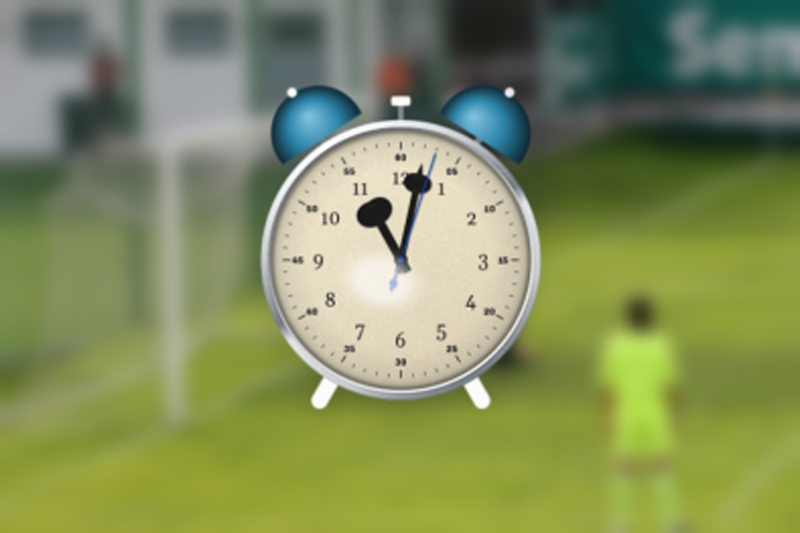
11:02:03
